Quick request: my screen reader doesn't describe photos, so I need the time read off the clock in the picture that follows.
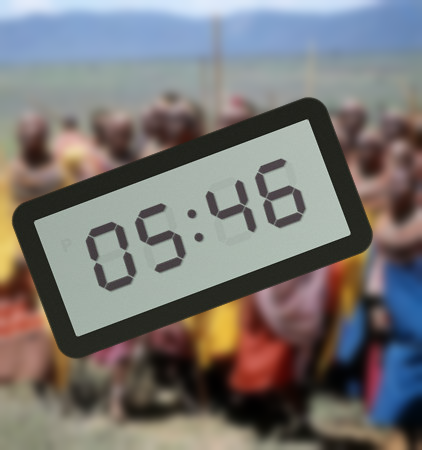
5:46
